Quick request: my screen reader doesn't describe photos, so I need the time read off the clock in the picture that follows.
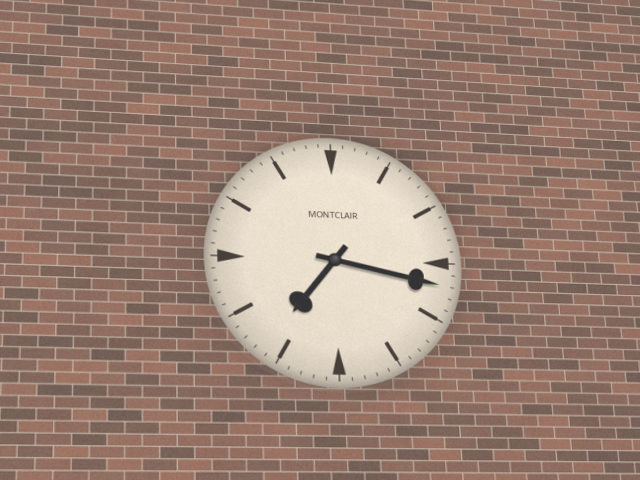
7:17
